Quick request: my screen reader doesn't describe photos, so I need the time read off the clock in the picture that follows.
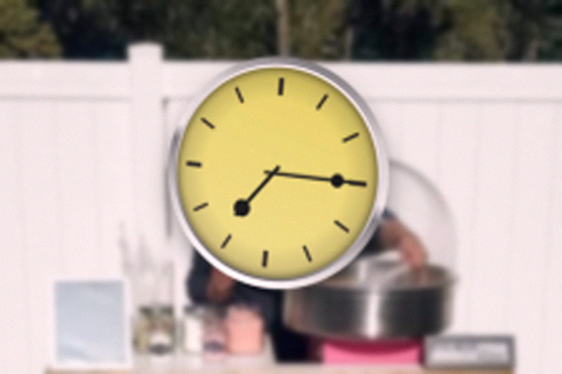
7:15
